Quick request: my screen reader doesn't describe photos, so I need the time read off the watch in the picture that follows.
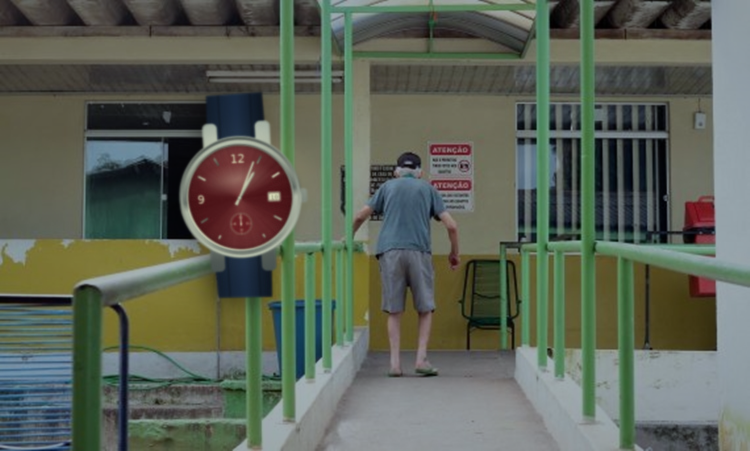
1:04
